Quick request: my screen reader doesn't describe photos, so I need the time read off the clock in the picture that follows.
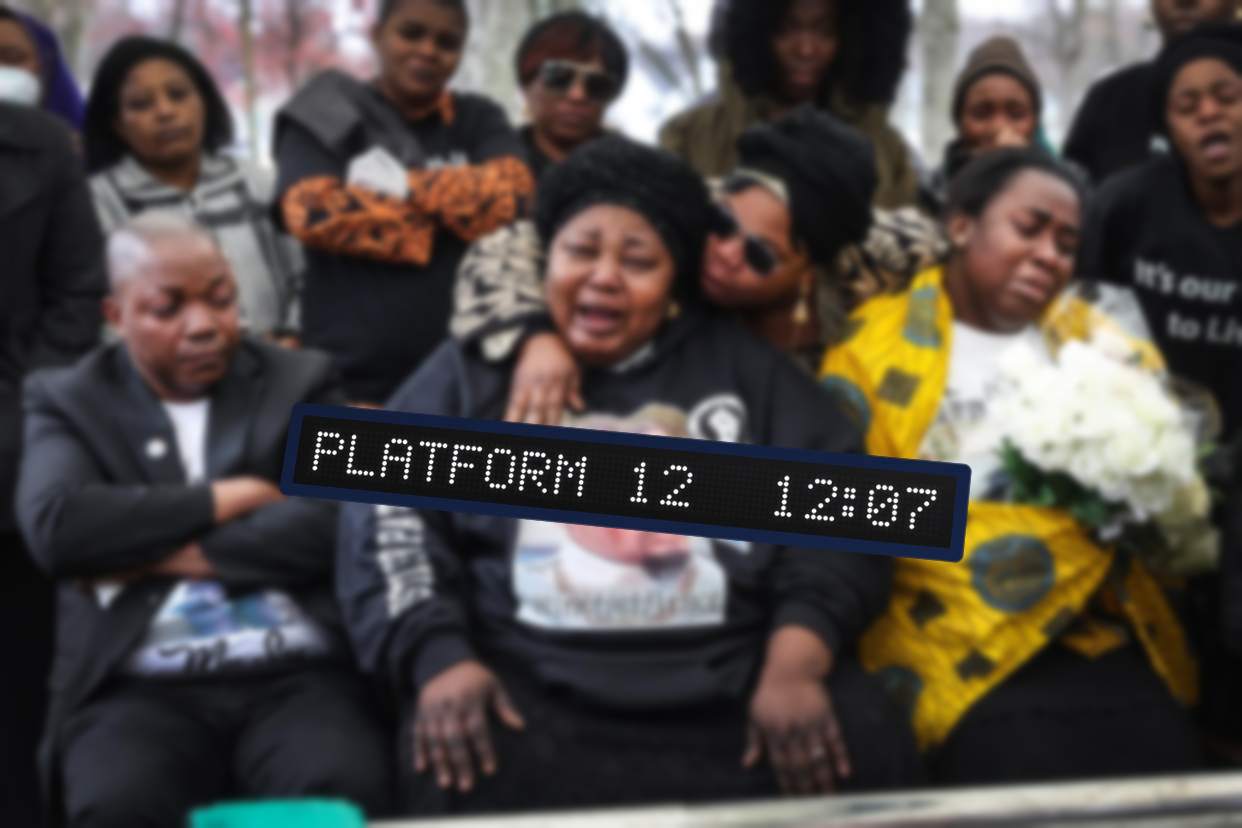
12:07
